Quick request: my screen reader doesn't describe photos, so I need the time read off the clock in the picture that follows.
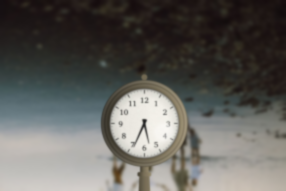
5:34
